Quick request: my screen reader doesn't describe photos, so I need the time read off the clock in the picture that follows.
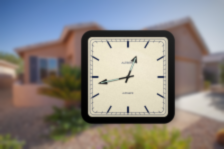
12:43
